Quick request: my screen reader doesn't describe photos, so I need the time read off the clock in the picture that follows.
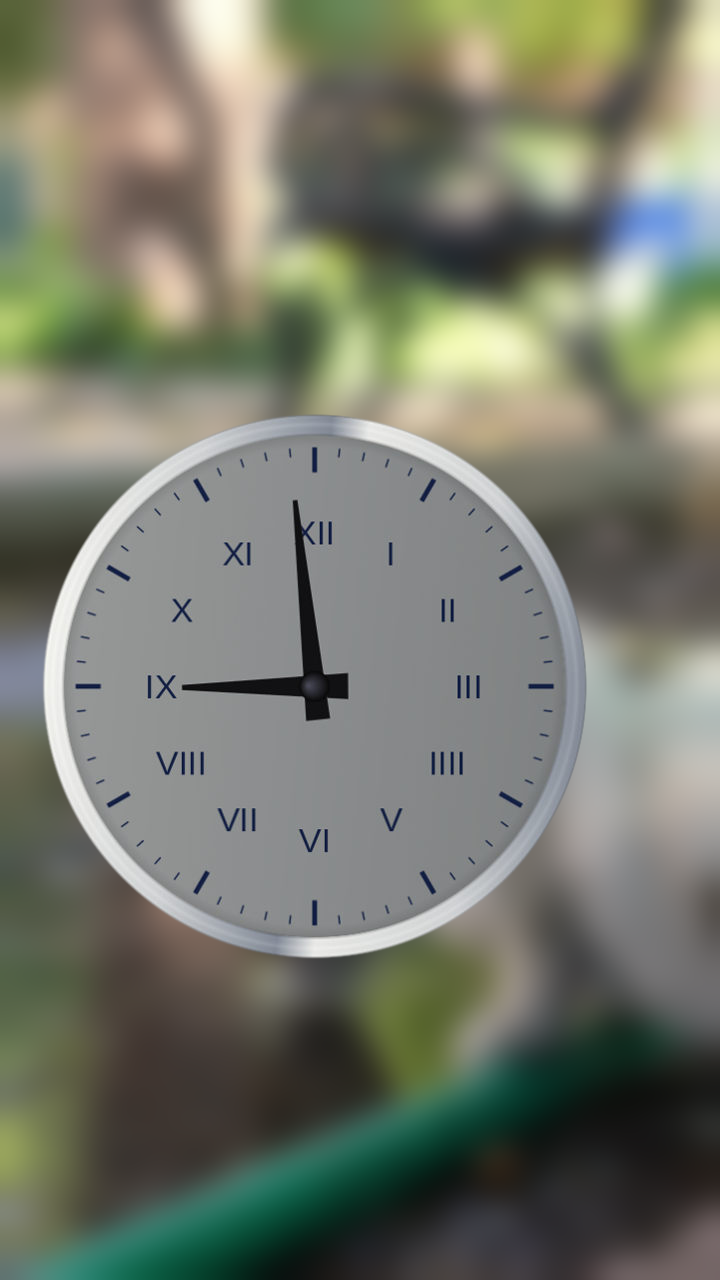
8:59
